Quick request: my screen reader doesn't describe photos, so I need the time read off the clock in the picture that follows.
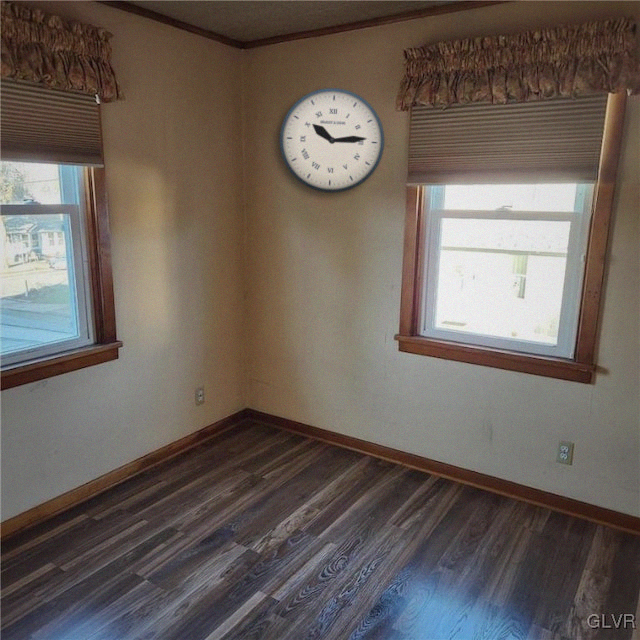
10:14
